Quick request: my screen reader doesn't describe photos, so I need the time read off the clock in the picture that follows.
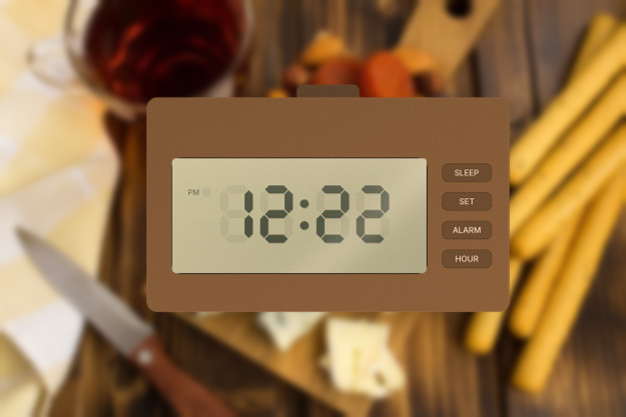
12:22
